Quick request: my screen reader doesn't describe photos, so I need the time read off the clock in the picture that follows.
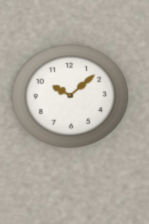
10:08
